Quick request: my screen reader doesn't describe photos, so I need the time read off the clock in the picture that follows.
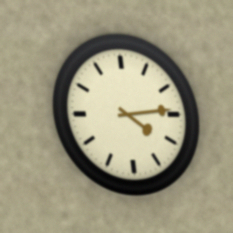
4:14
